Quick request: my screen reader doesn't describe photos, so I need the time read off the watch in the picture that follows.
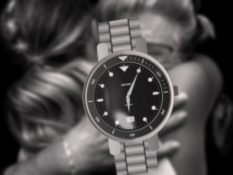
6:05
